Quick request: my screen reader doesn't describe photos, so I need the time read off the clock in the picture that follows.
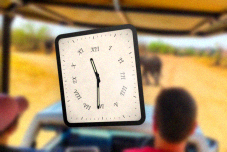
11:31
